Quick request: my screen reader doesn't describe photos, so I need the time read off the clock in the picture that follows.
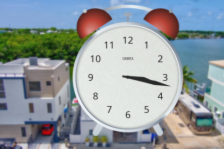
3:17
